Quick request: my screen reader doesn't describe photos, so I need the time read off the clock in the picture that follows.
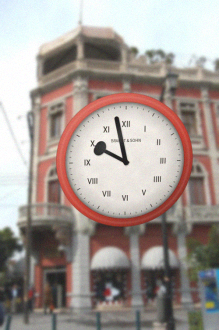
9:58
